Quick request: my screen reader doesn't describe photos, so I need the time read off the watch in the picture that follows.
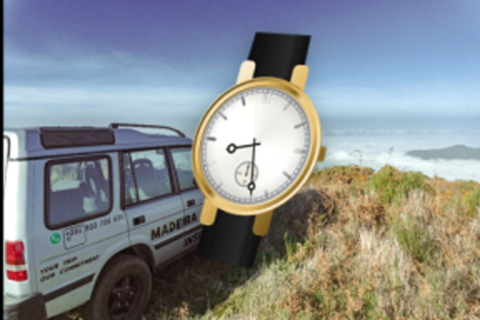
8:28
